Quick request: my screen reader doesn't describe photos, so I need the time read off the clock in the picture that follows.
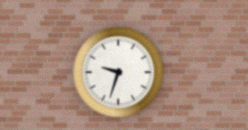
9:33
